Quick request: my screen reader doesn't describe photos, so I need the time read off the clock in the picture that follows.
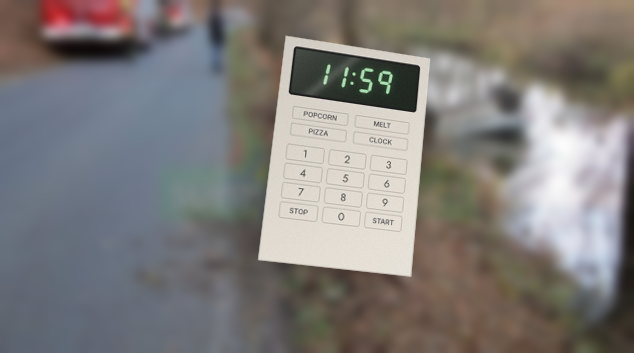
11:59
